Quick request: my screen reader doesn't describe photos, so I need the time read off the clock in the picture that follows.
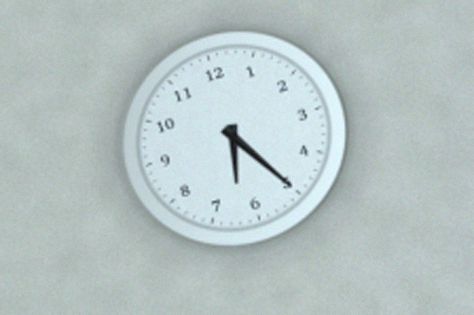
6:25
